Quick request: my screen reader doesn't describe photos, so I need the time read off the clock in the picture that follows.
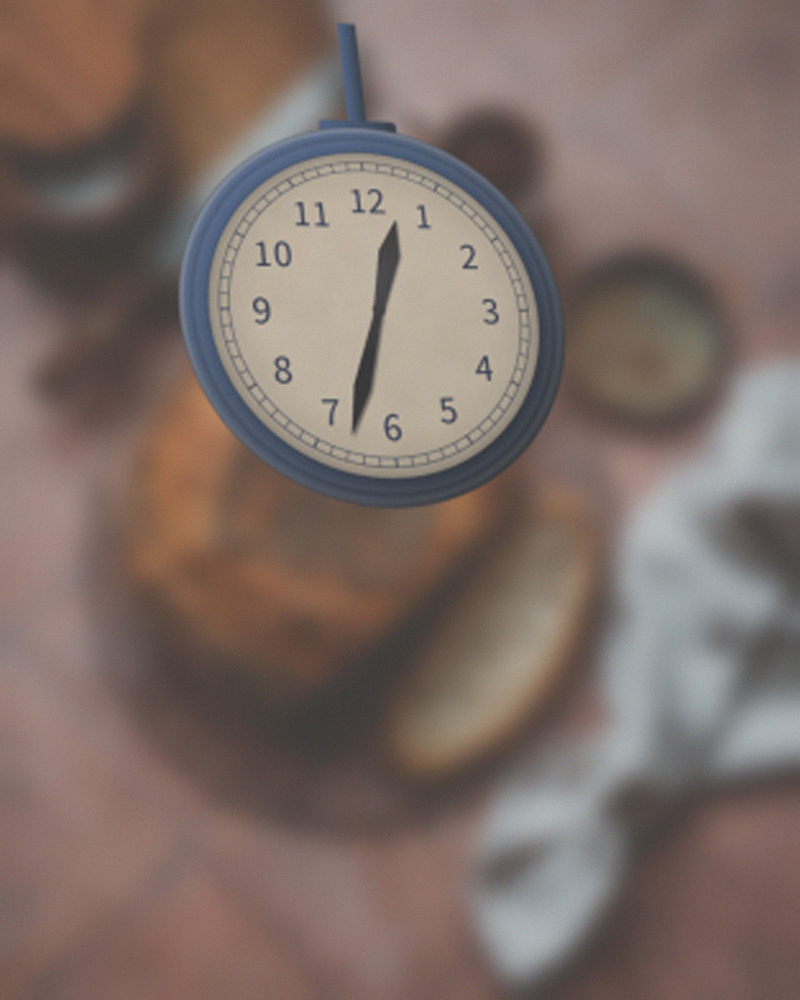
12:33
